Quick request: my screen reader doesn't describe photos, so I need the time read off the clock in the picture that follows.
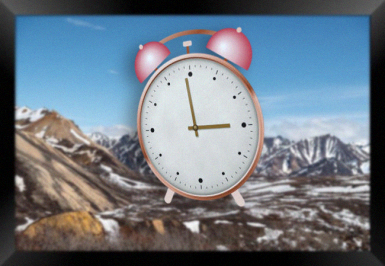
2:59
